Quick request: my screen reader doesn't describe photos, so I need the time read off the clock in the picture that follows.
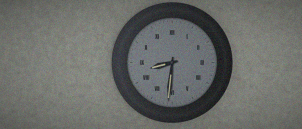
8:31
